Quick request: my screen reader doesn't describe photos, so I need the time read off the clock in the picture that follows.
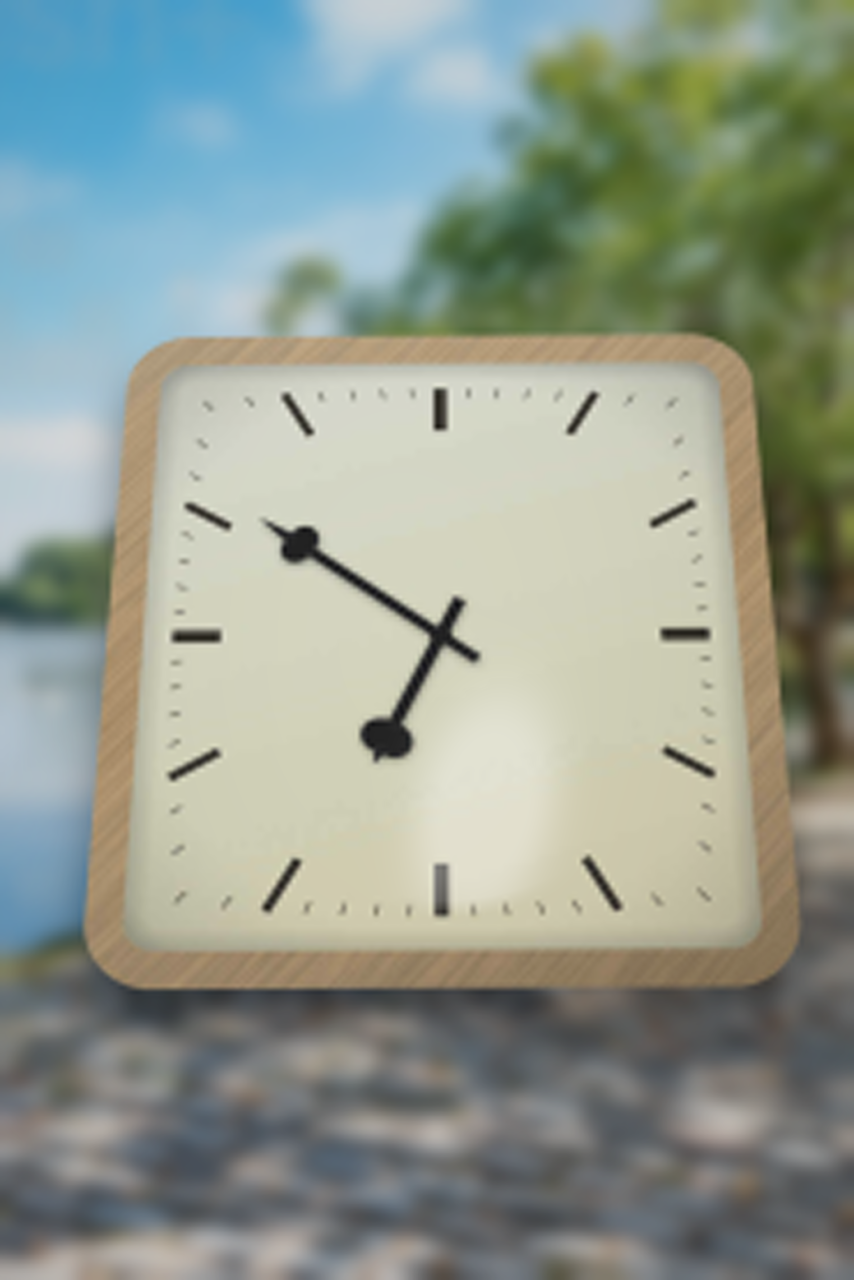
6:51
